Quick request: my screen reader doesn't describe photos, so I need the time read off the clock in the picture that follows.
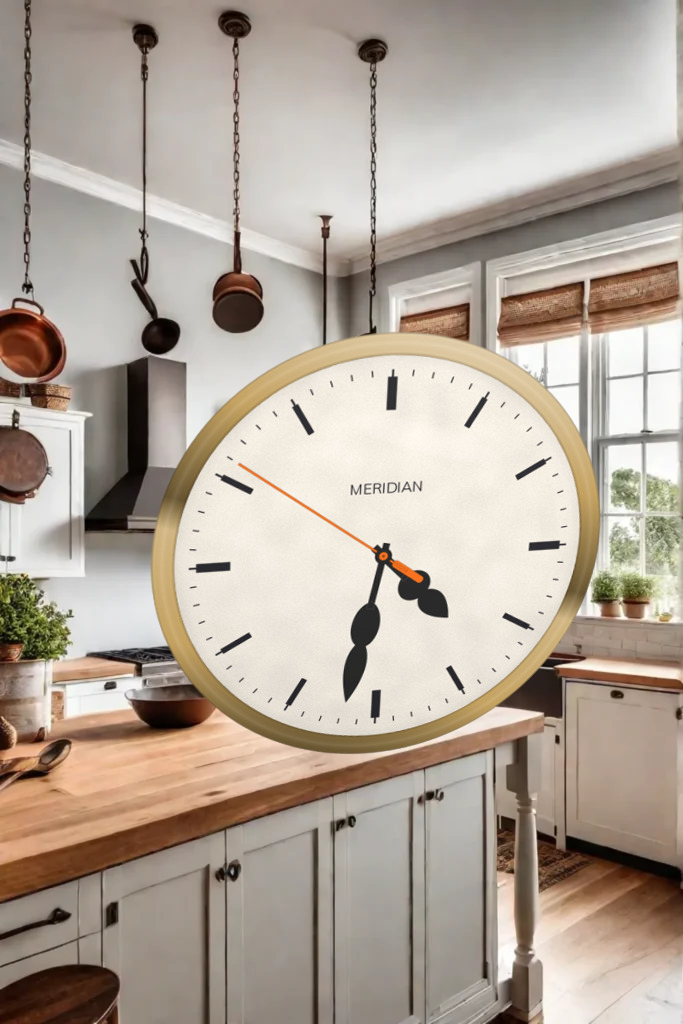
4:31:51
